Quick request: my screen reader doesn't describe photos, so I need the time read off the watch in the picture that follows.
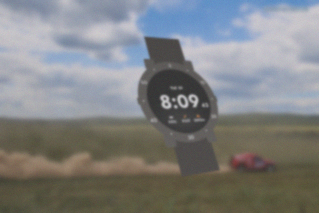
8:09
